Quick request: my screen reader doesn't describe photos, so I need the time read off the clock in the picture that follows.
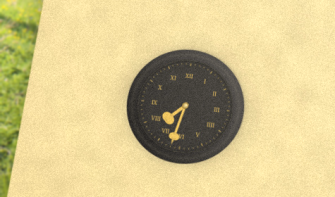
7:32
